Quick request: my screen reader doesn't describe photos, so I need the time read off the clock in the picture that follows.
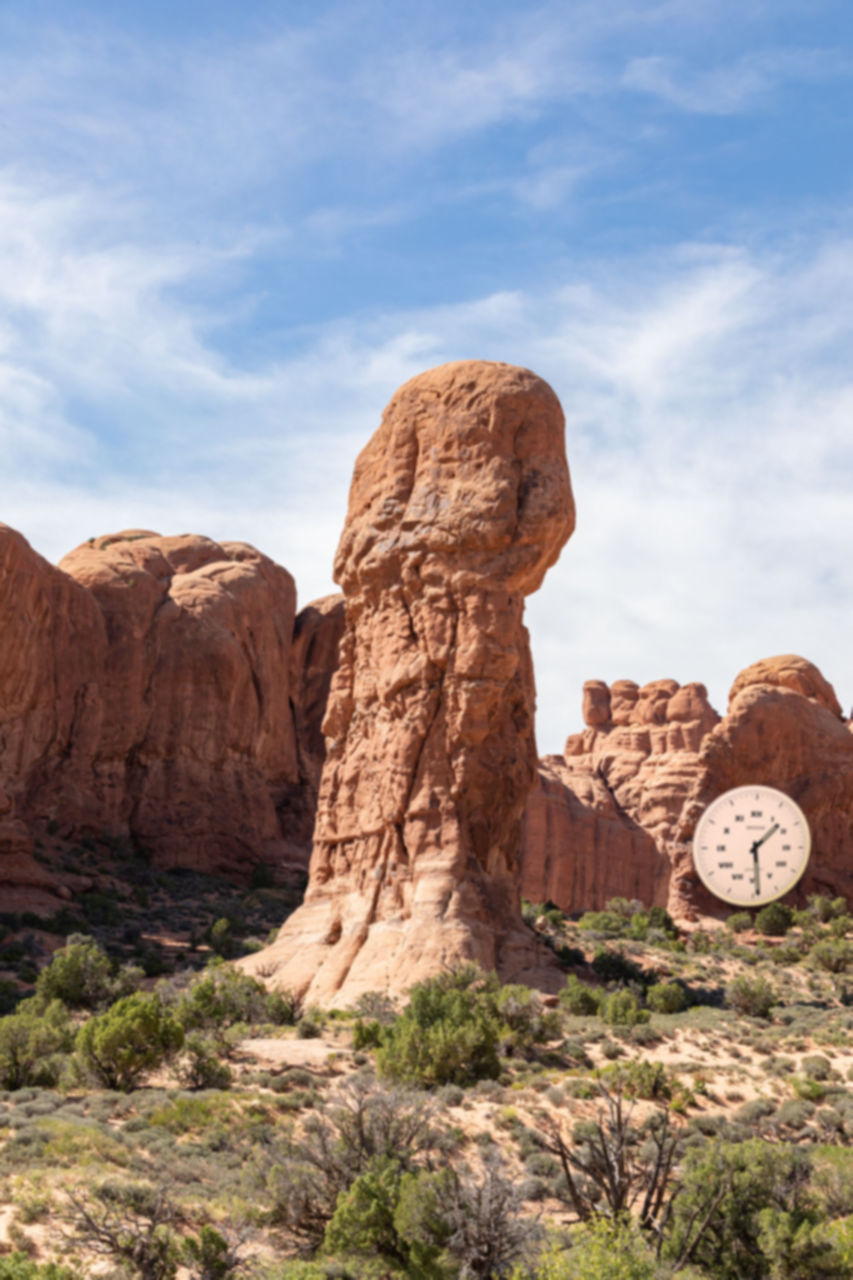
1:29
